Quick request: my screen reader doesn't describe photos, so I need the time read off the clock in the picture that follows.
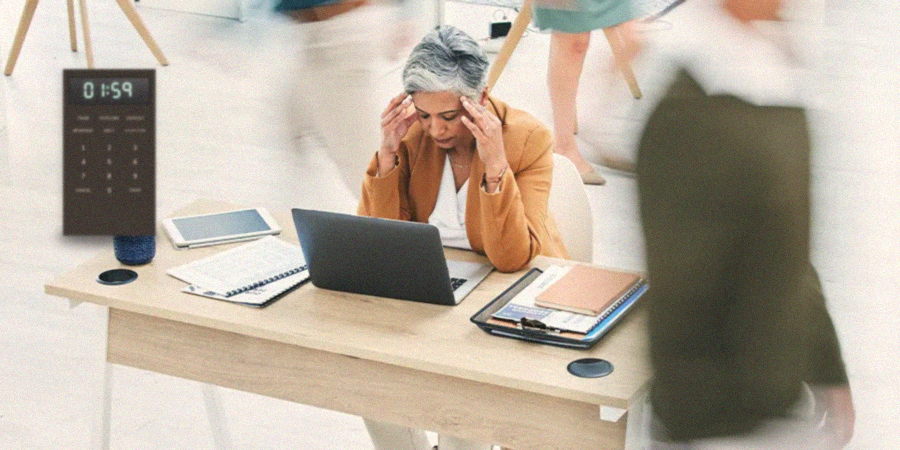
1:59
